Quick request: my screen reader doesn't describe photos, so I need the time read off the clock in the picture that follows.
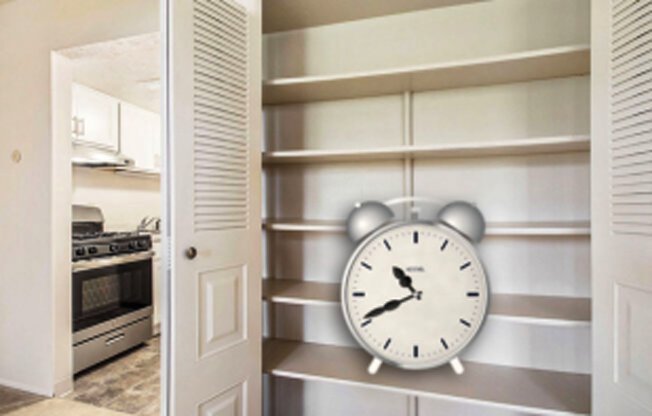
10:41
